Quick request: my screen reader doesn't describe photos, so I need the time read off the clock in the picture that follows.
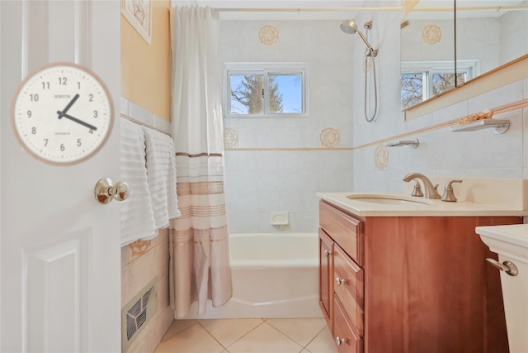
1:19
